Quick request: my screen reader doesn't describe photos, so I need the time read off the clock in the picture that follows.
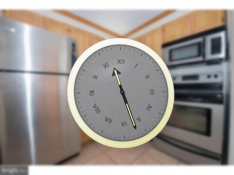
11:27
